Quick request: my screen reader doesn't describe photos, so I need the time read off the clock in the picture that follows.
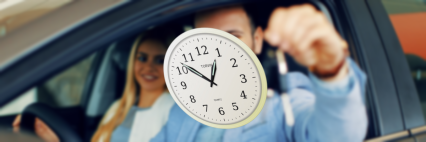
12:52
